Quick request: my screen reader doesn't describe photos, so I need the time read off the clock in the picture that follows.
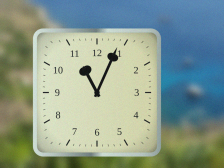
11:04
